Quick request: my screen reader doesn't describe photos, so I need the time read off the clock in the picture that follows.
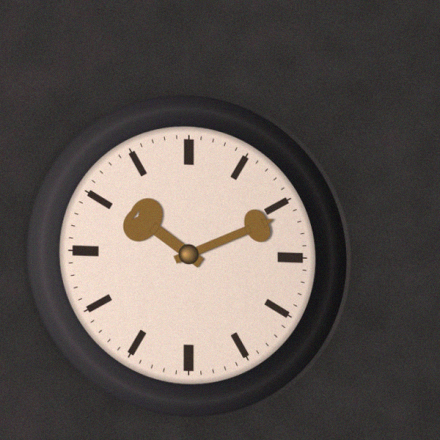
10:11
